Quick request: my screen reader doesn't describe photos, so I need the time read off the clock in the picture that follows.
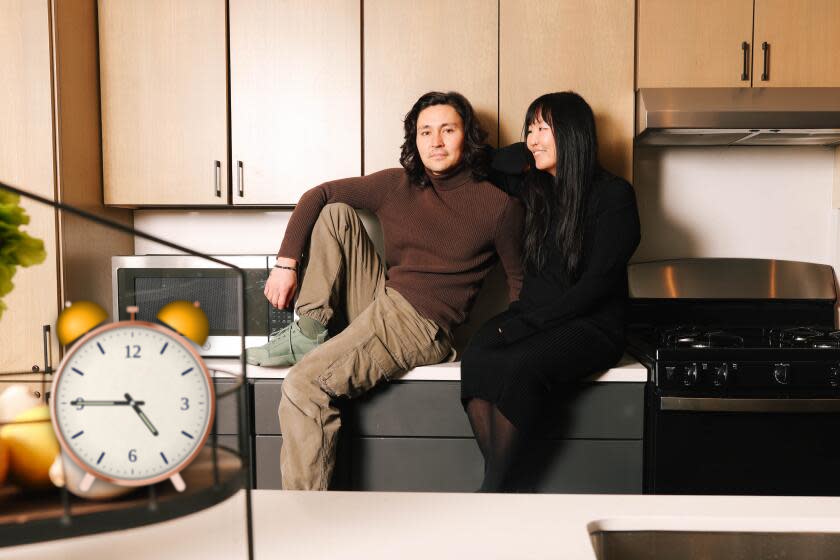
4:45
